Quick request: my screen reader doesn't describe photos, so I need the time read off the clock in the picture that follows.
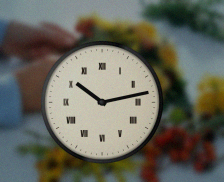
10:13
